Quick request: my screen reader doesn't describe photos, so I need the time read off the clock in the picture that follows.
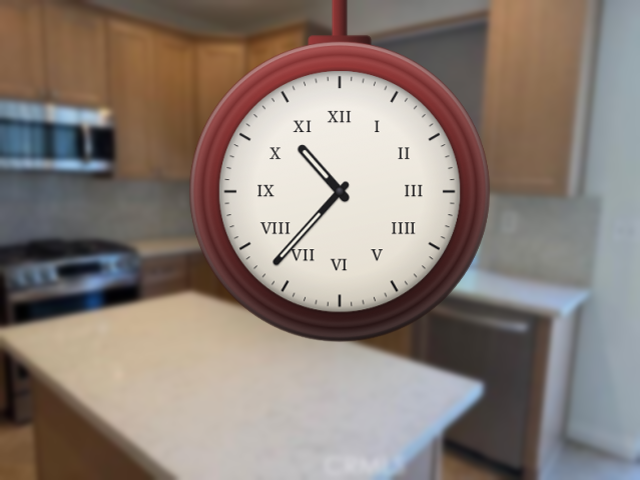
10:37
